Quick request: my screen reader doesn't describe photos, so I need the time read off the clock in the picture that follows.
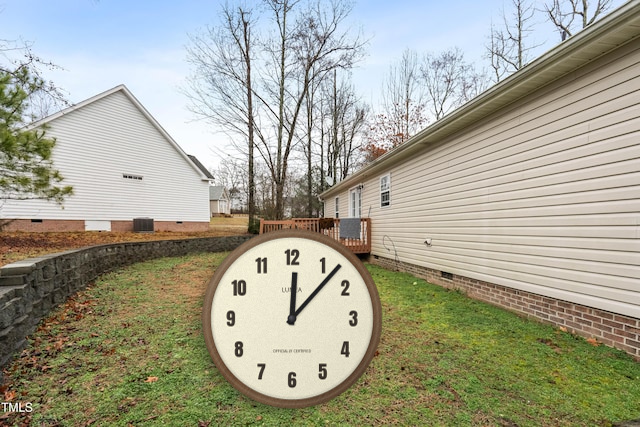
12:07
